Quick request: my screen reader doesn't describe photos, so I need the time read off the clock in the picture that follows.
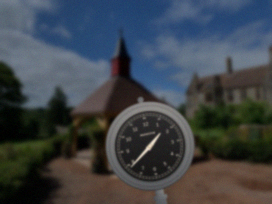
1:39
